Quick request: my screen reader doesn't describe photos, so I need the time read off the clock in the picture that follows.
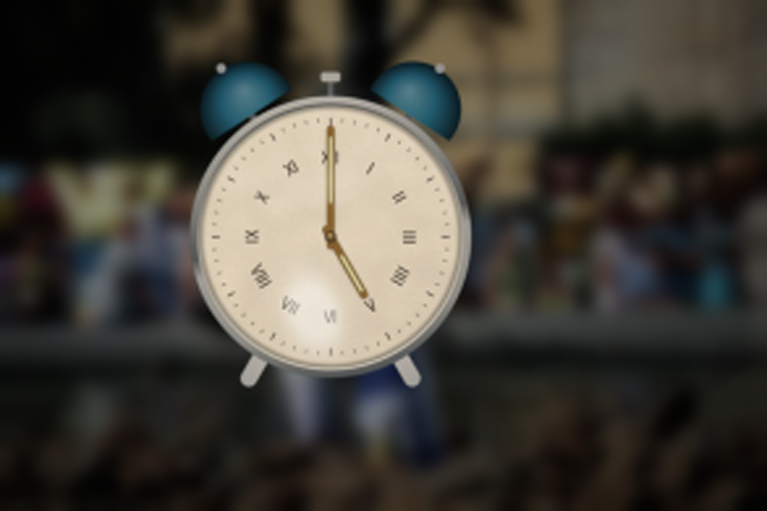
5:00
